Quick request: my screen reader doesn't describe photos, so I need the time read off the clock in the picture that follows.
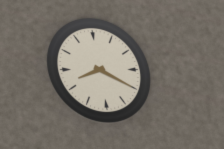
8:20
